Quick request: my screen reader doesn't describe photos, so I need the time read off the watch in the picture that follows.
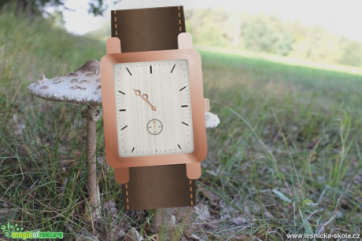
10:53
